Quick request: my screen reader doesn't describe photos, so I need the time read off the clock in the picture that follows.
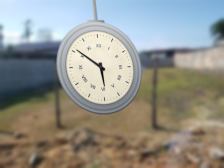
5:51
